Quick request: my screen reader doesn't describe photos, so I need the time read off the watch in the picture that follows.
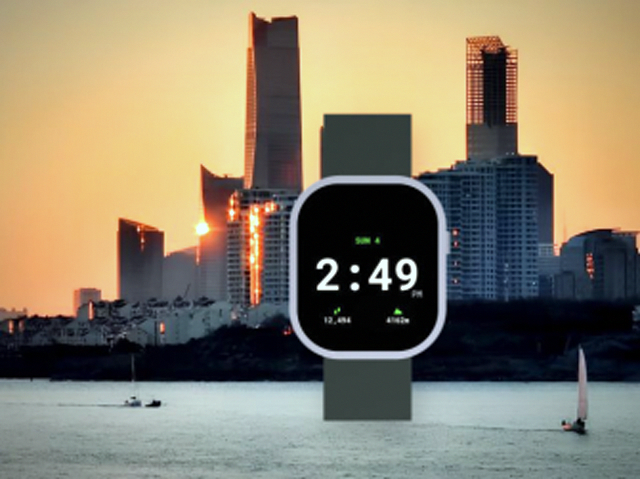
2:49
